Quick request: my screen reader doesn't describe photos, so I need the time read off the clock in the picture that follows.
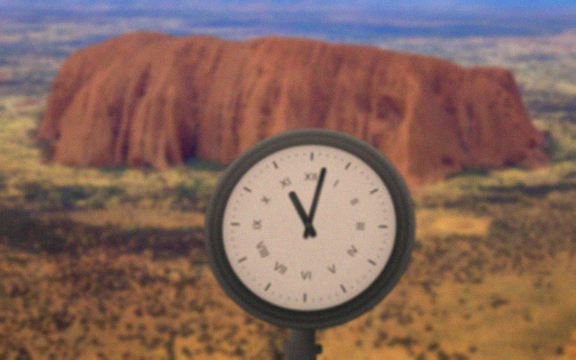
11:02
